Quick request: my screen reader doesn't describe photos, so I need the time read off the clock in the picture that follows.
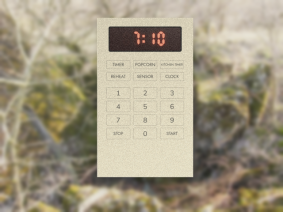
7:10
